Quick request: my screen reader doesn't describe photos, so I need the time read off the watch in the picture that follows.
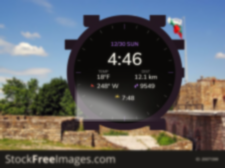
4:46
